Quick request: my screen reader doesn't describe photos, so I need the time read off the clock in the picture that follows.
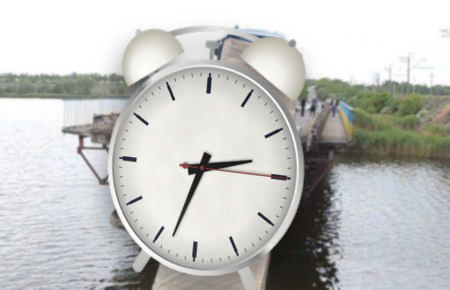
2:33:15
